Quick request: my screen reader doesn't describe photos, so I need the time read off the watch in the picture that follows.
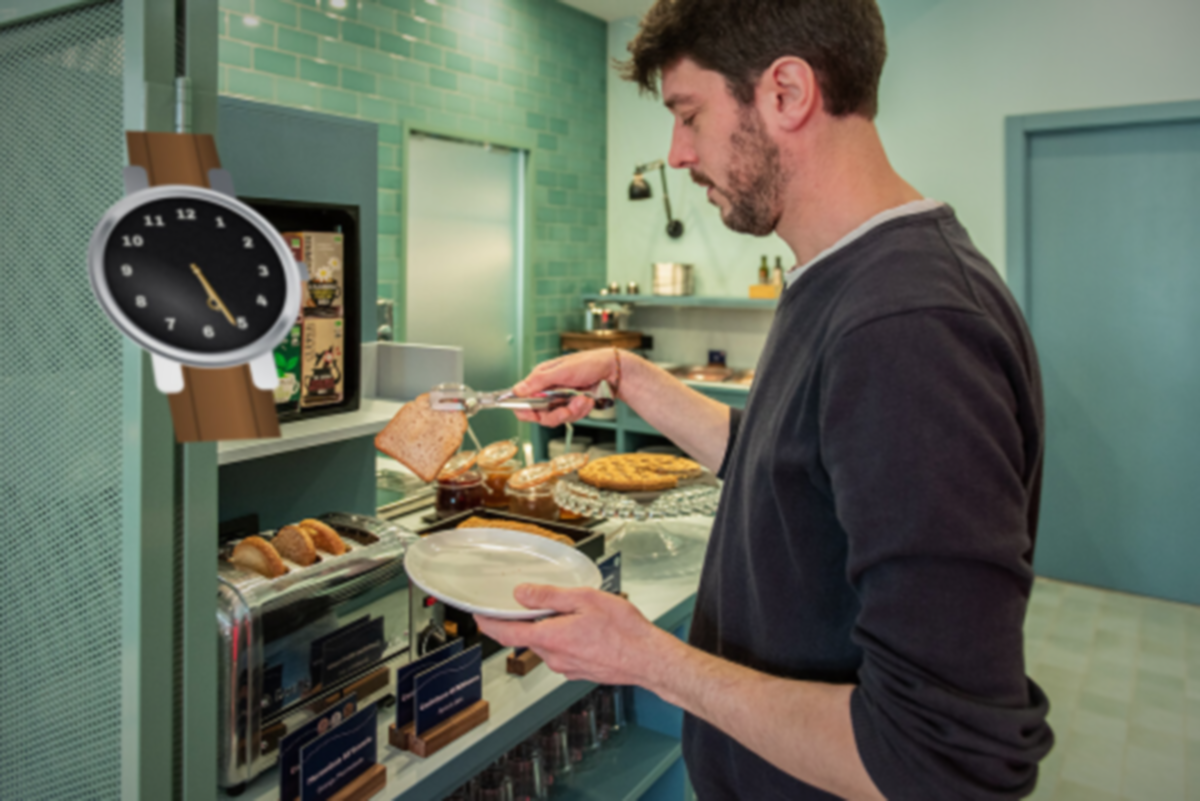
5:26
